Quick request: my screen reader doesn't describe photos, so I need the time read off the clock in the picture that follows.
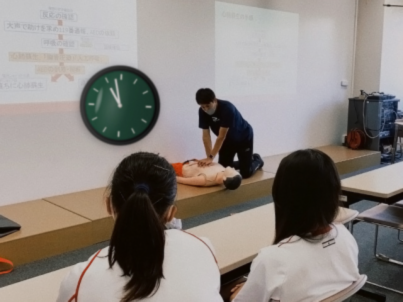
10:58
